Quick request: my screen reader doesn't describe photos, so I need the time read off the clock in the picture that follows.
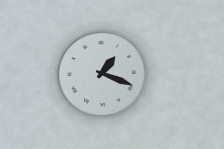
1:19
